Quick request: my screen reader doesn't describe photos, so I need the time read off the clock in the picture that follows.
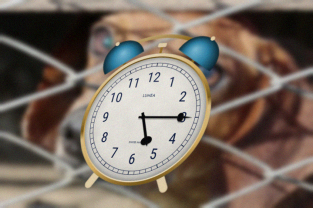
5:15
